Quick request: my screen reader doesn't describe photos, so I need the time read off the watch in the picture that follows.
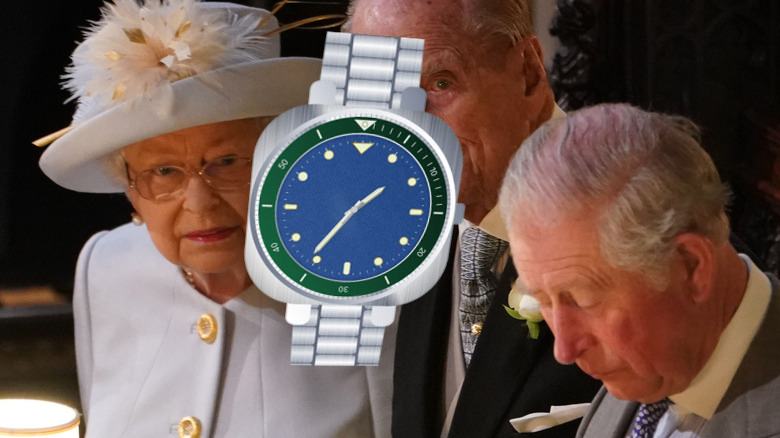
1:36
